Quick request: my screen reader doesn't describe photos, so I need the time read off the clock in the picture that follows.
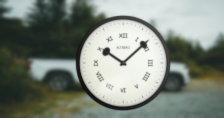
10:08
